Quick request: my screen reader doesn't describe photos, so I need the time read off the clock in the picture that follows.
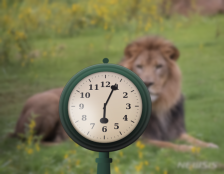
6:04
